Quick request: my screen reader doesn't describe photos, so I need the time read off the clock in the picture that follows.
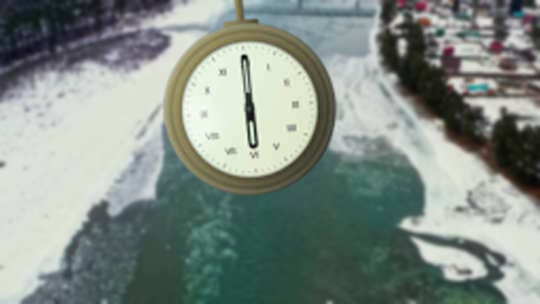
6:00
